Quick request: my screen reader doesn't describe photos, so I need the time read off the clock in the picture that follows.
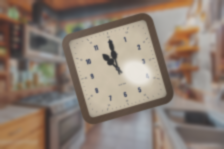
11:00
